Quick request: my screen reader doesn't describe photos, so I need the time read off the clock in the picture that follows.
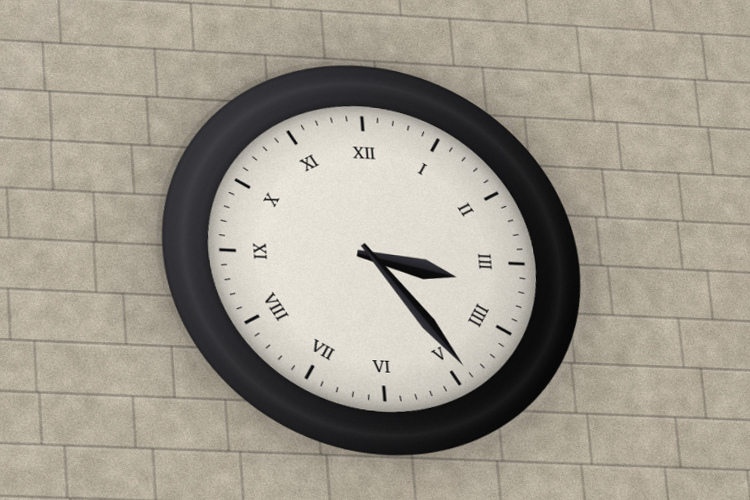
3:24
